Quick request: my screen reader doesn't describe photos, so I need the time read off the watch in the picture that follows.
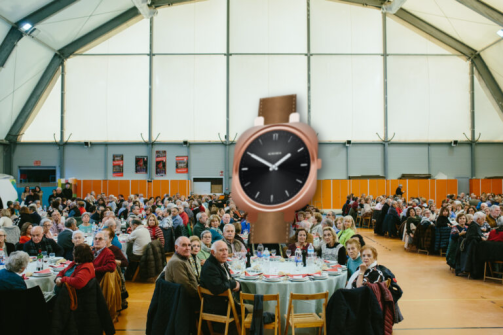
1:50
